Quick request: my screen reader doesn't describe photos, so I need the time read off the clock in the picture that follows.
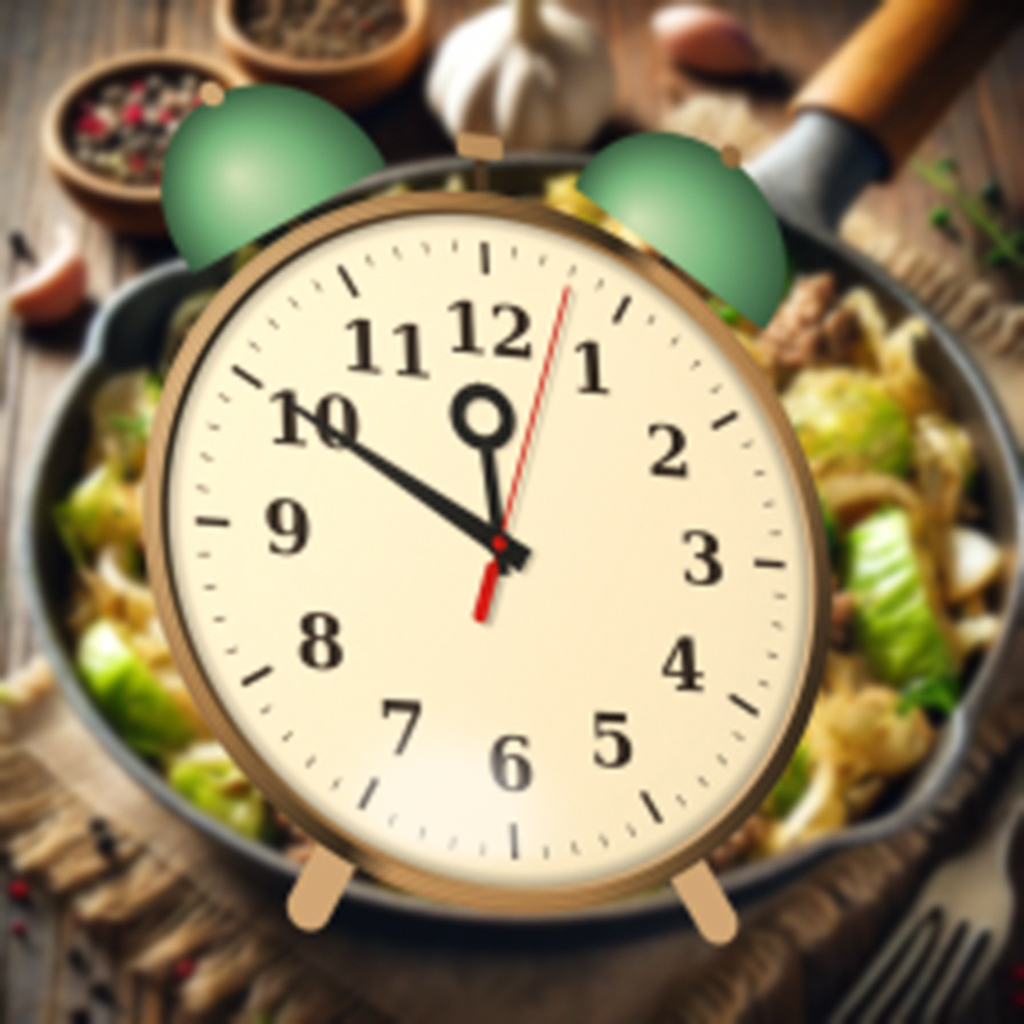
11:50:03
